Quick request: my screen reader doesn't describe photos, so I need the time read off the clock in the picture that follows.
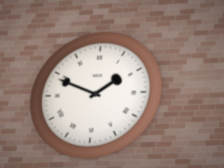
1:49
